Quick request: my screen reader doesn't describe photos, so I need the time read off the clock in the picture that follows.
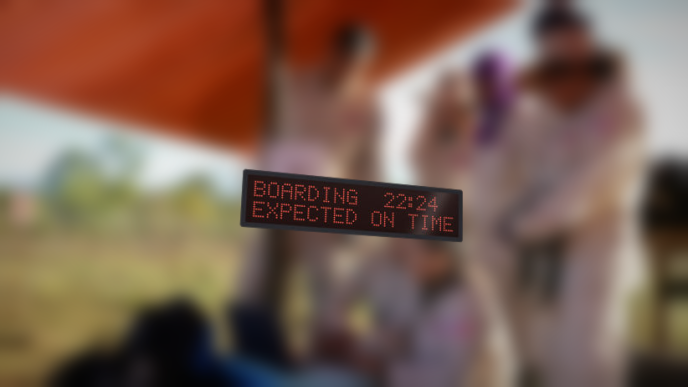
22:24
